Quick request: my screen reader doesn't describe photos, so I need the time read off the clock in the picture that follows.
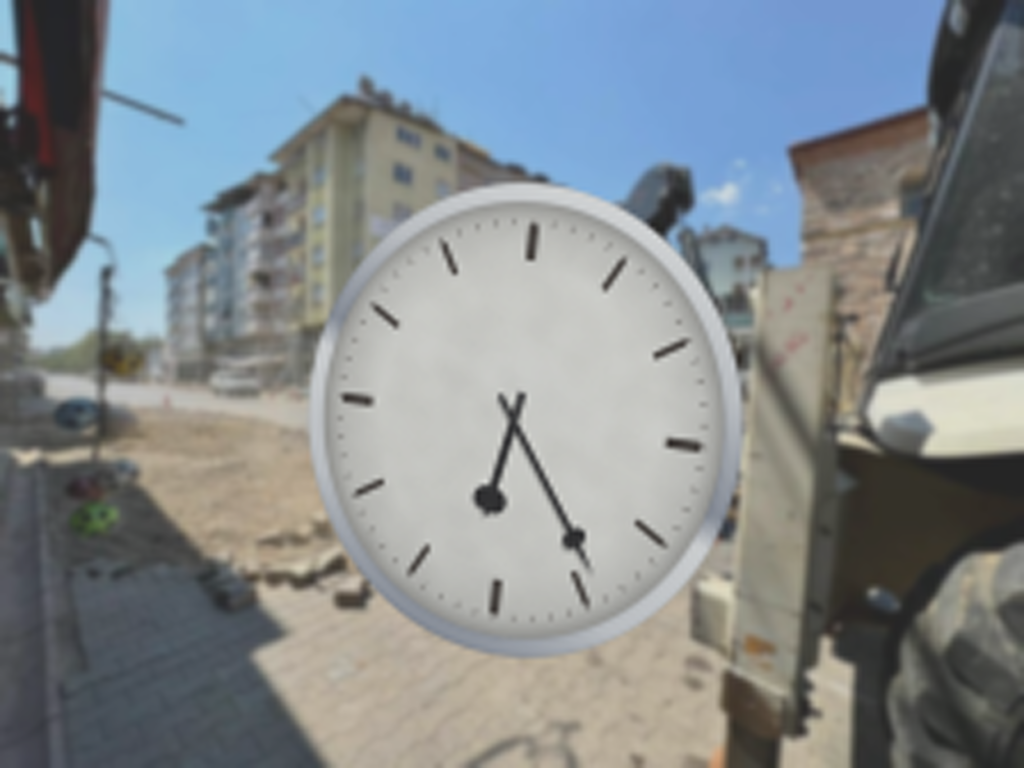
6:24
